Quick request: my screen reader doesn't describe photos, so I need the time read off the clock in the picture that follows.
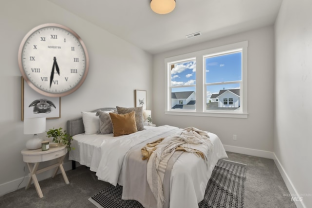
5:32
